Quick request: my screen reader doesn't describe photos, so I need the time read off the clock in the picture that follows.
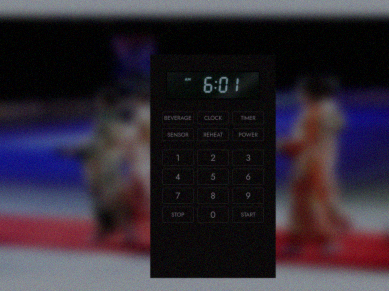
6:01
